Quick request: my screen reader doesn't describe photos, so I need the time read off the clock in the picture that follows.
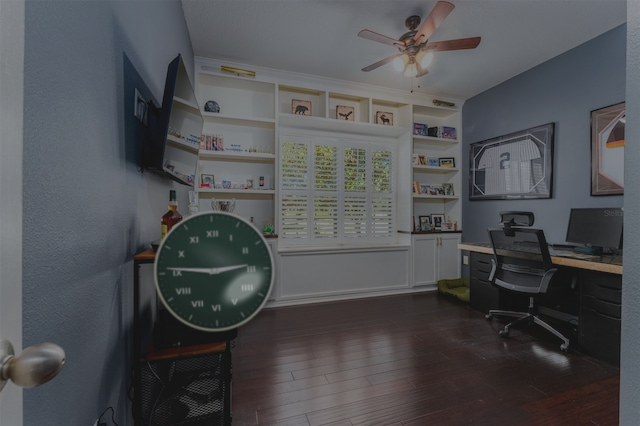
2:46
